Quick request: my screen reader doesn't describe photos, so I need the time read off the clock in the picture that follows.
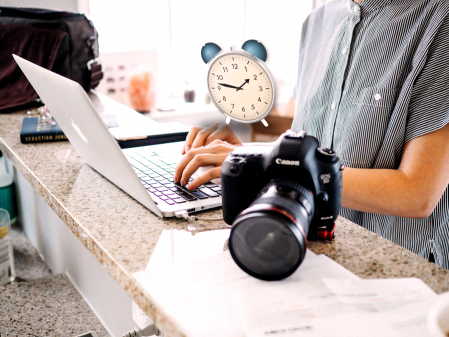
1:47
